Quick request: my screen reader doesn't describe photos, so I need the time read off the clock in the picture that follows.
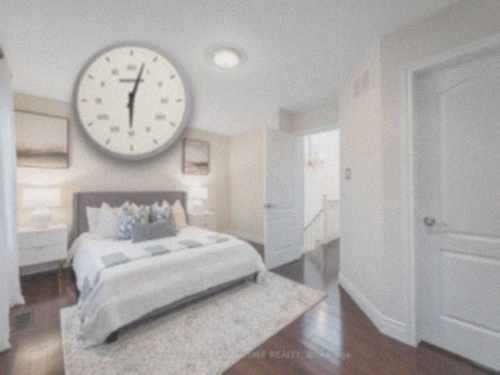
6:03
